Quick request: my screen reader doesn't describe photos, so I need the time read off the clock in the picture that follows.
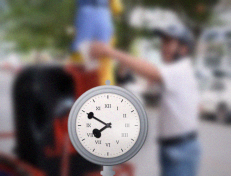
7:50
